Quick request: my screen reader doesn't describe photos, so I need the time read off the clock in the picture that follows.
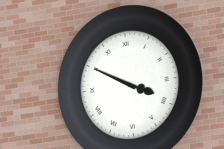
3:50
